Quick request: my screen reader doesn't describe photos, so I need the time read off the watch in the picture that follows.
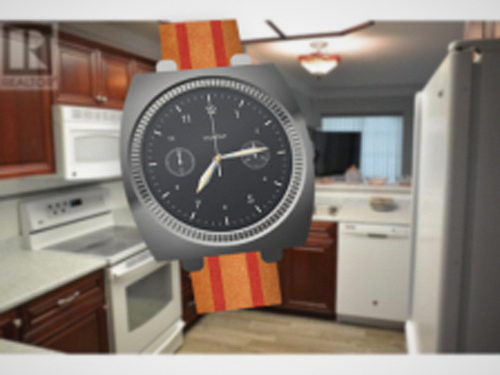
7:14
